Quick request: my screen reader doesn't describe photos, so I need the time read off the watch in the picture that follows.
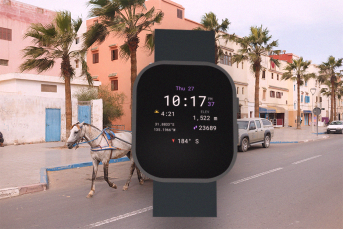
10:17
